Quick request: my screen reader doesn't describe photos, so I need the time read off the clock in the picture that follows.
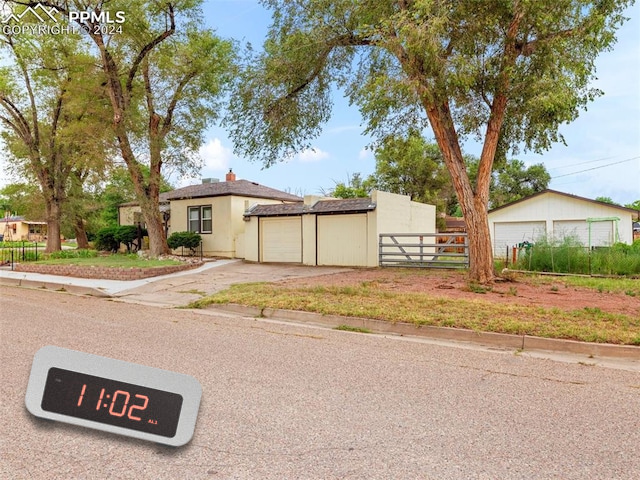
11:02
